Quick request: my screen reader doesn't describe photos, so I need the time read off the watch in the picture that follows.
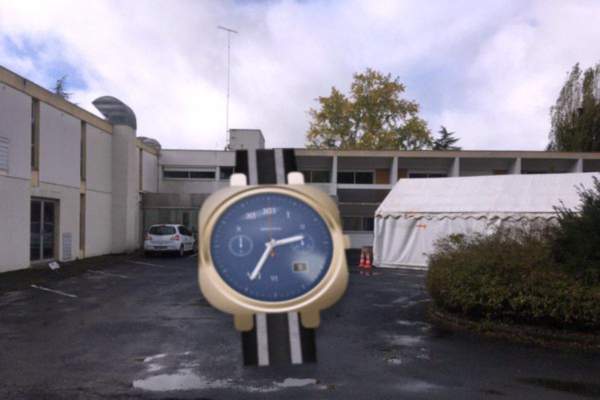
2:35
